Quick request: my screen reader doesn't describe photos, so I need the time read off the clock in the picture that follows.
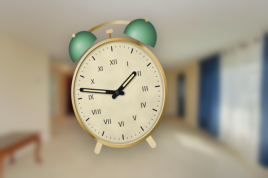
1:47
